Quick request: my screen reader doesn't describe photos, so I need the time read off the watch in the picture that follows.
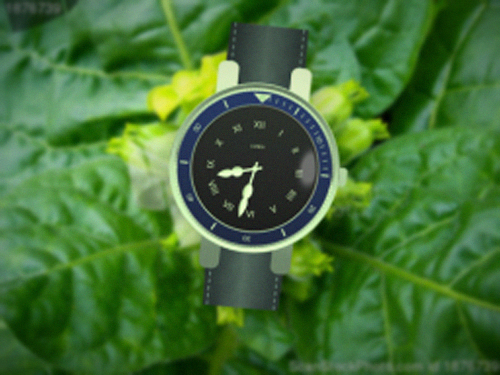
8:32
